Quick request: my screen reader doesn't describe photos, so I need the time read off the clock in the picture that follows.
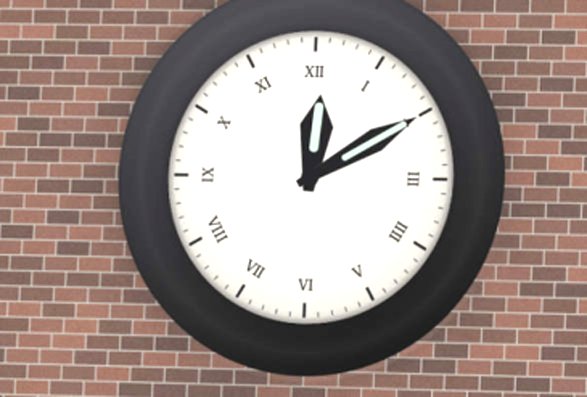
12:10
